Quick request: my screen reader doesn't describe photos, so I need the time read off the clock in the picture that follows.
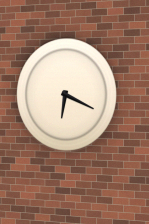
6:19
